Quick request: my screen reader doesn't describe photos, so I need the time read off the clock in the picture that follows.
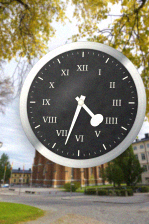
4:33
